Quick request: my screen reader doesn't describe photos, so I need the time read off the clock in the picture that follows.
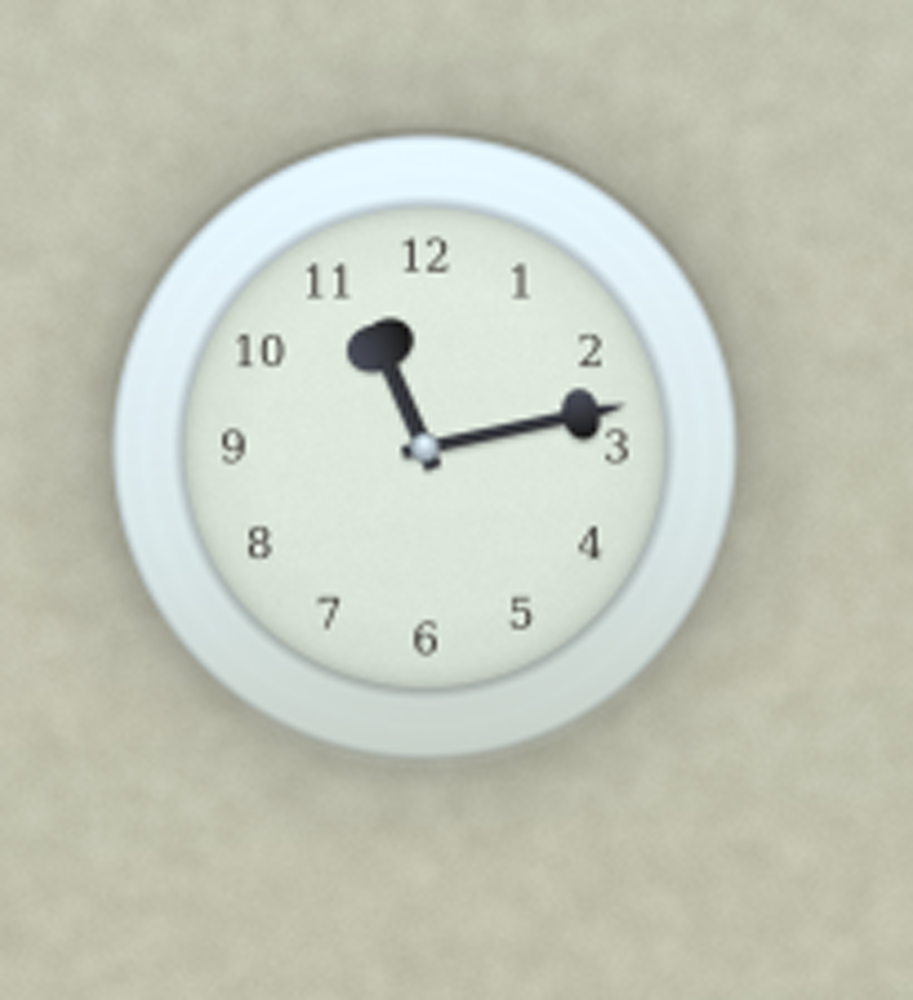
11:13
